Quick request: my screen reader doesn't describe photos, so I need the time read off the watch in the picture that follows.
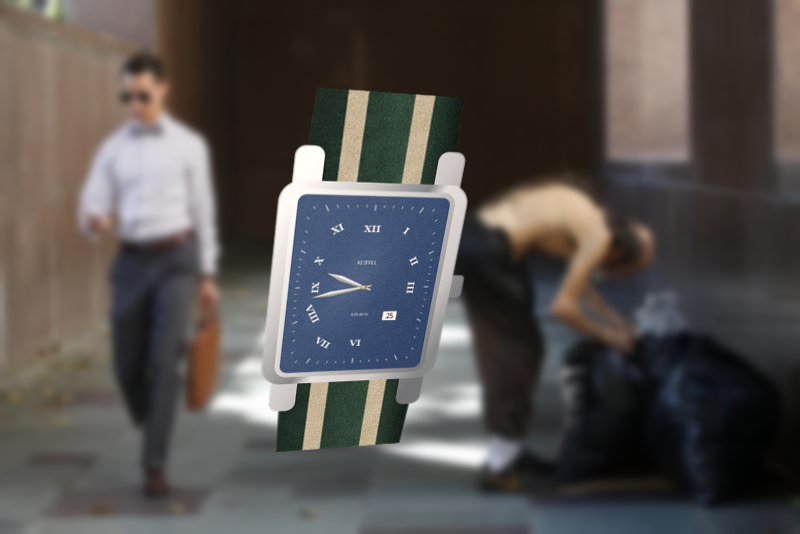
9:43
